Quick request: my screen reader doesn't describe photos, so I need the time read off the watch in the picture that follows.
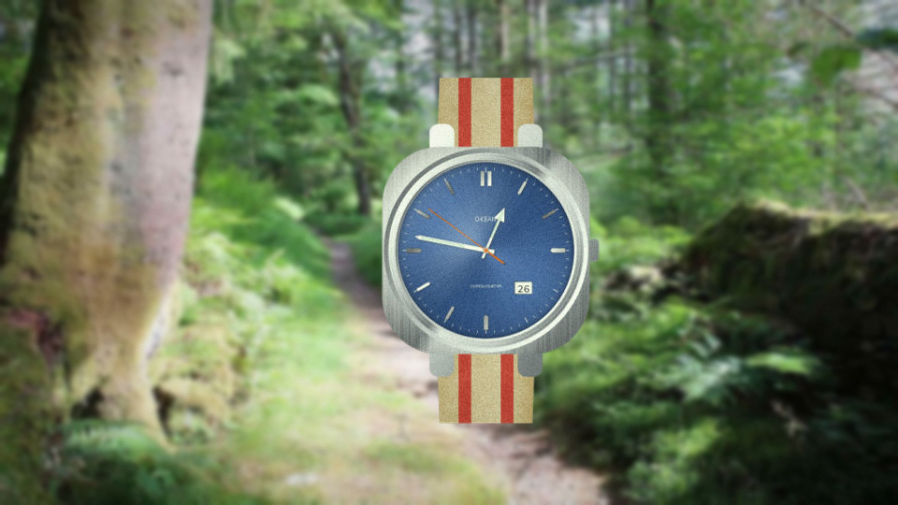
12:46:51
